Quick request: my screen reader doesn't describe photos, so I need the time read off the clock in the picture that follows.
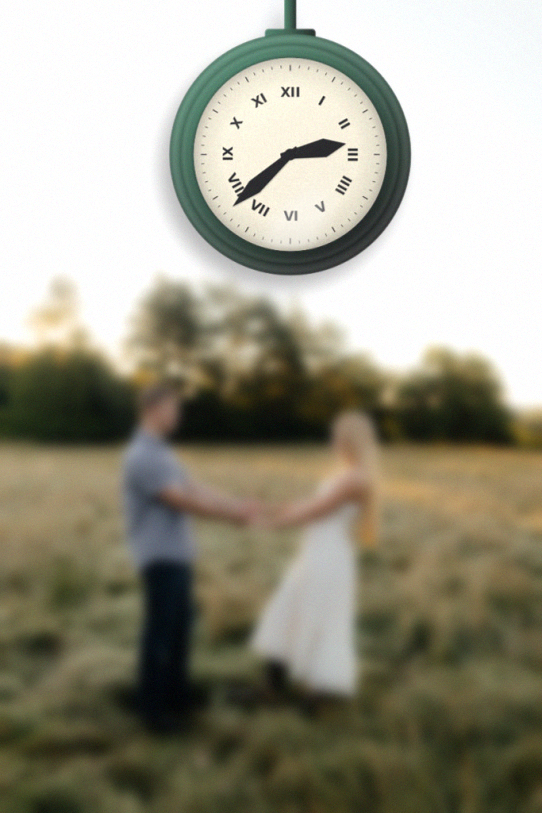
2:38
